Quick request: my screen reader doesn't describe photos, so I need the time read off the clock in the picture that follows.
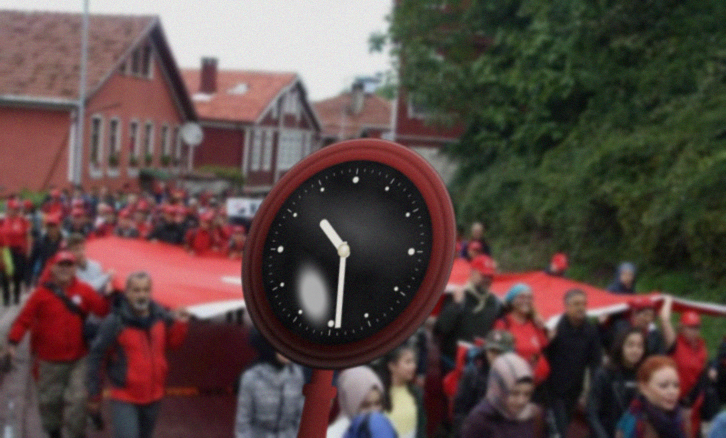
10:29
